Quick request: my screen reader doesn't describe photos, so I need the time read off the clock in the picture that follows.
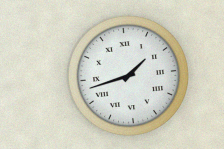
1:43
